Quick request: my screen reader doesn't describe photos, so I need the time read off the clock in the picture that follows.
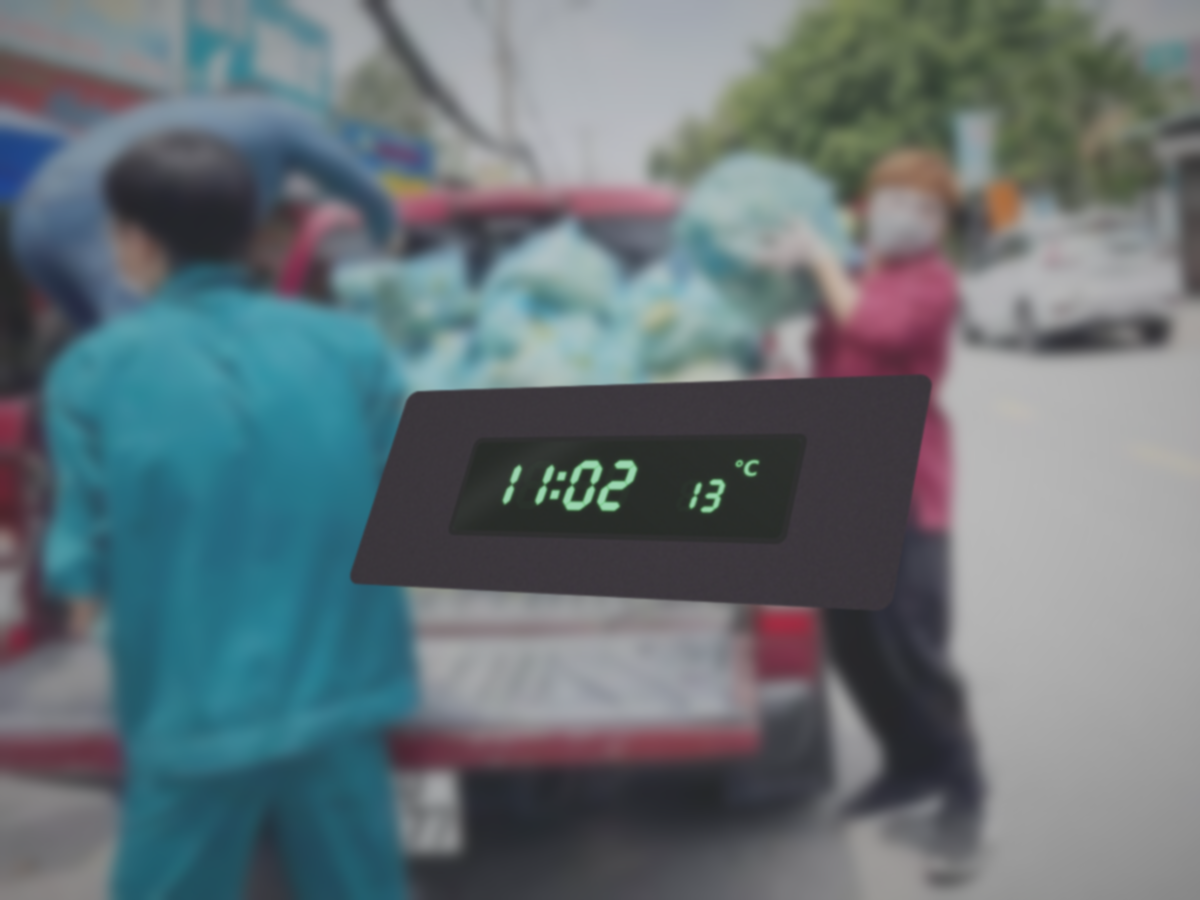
11:02
